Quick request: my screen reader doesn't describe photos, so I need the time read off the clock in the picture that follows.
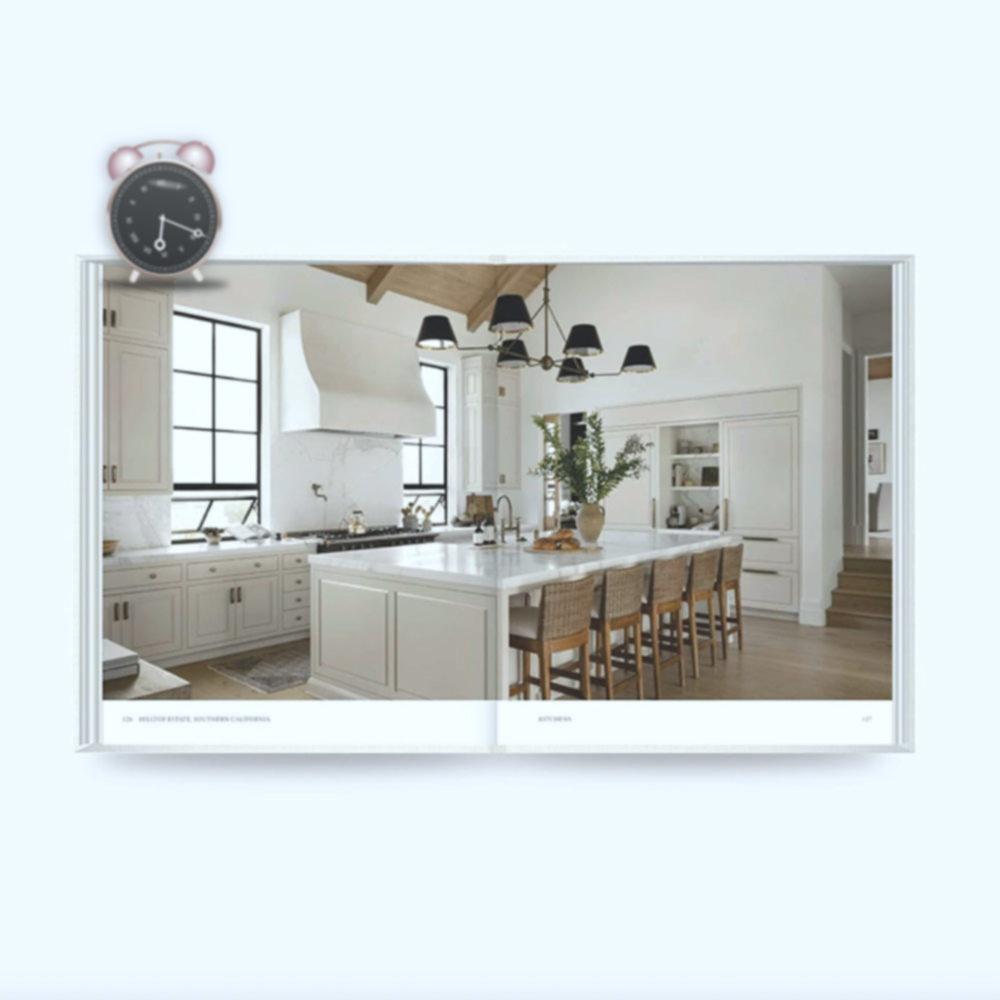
6:19
